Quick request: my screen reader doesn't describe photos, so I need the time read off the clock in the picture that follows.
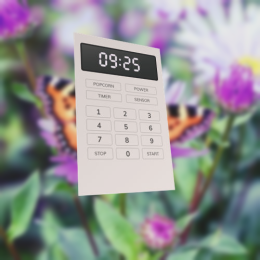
9:25
